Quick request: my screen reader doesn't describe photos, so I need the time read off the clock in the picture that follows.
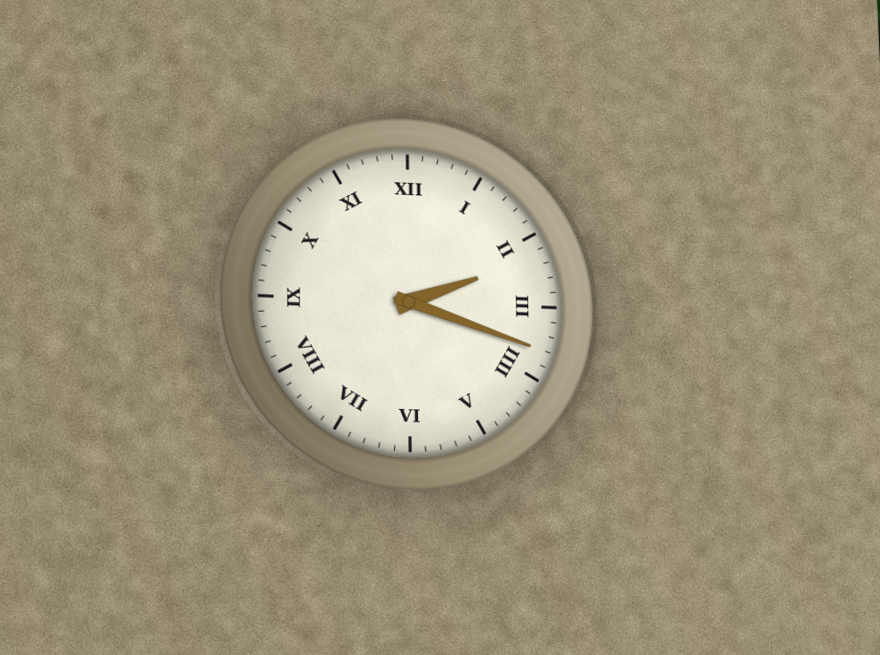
2:18
